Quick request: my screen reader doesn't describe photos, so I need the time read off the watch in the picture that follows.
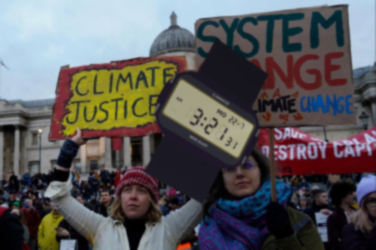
3:21
